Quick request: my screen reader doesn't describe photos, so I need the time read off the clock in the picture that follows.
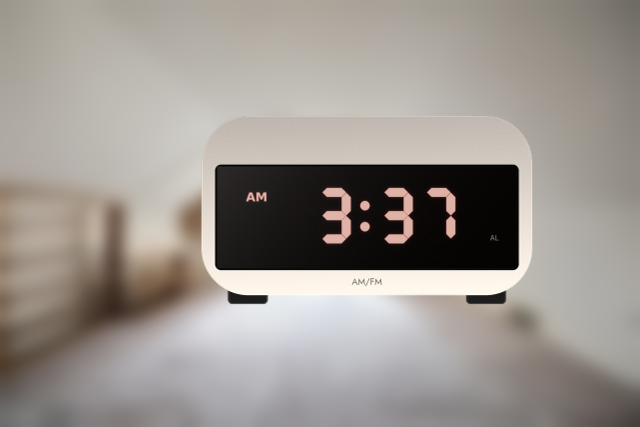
3:37
